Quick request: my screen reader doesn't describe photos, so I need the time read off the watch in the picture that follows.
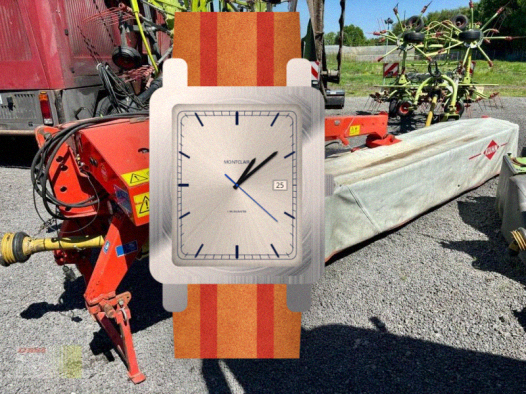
1:08:22
